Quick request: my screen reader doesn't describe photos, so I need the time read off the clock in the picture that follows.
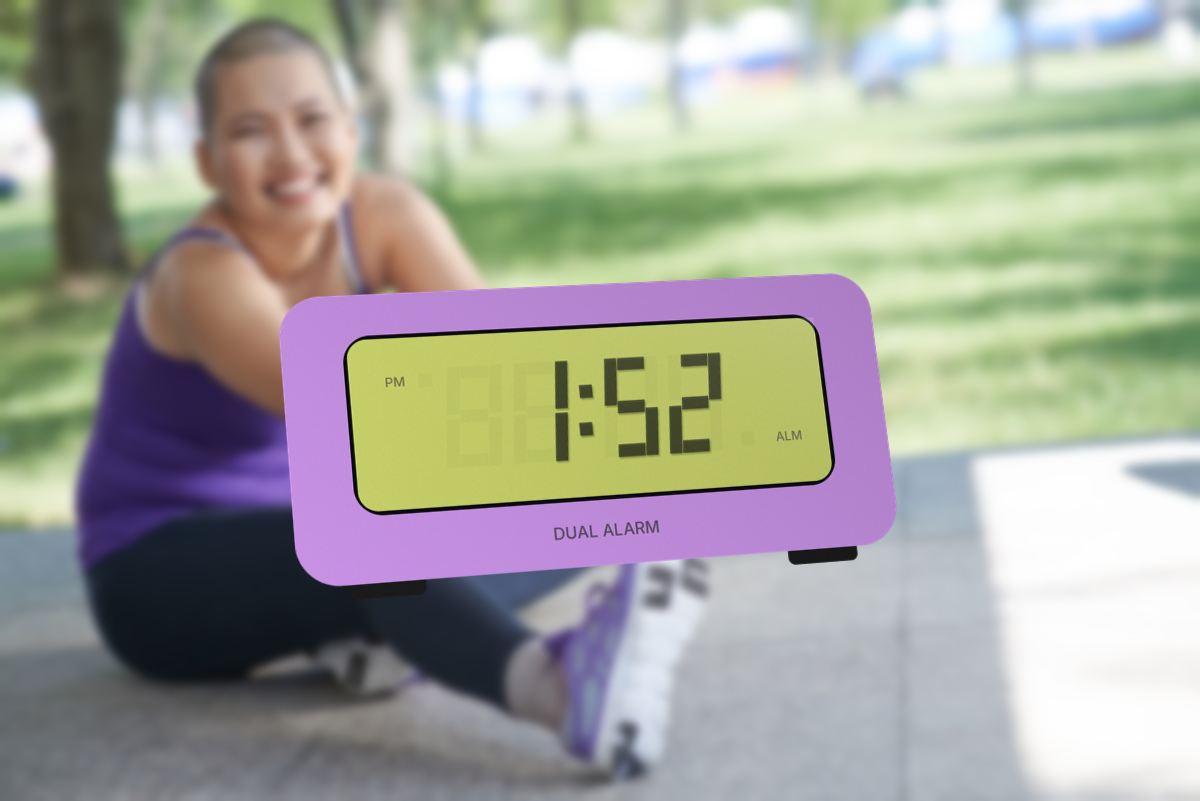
1:52
